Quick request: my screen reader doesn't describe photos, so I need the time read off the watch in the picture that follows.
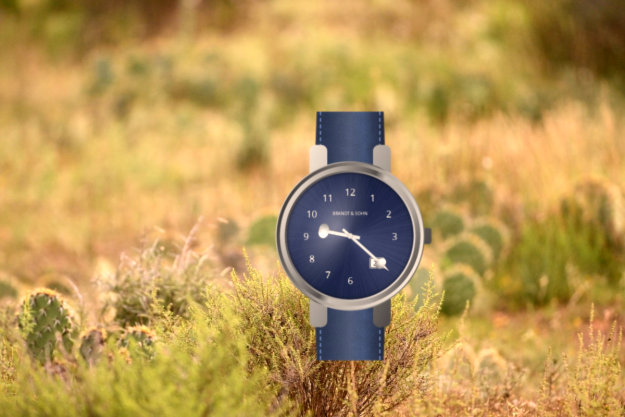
9:22
